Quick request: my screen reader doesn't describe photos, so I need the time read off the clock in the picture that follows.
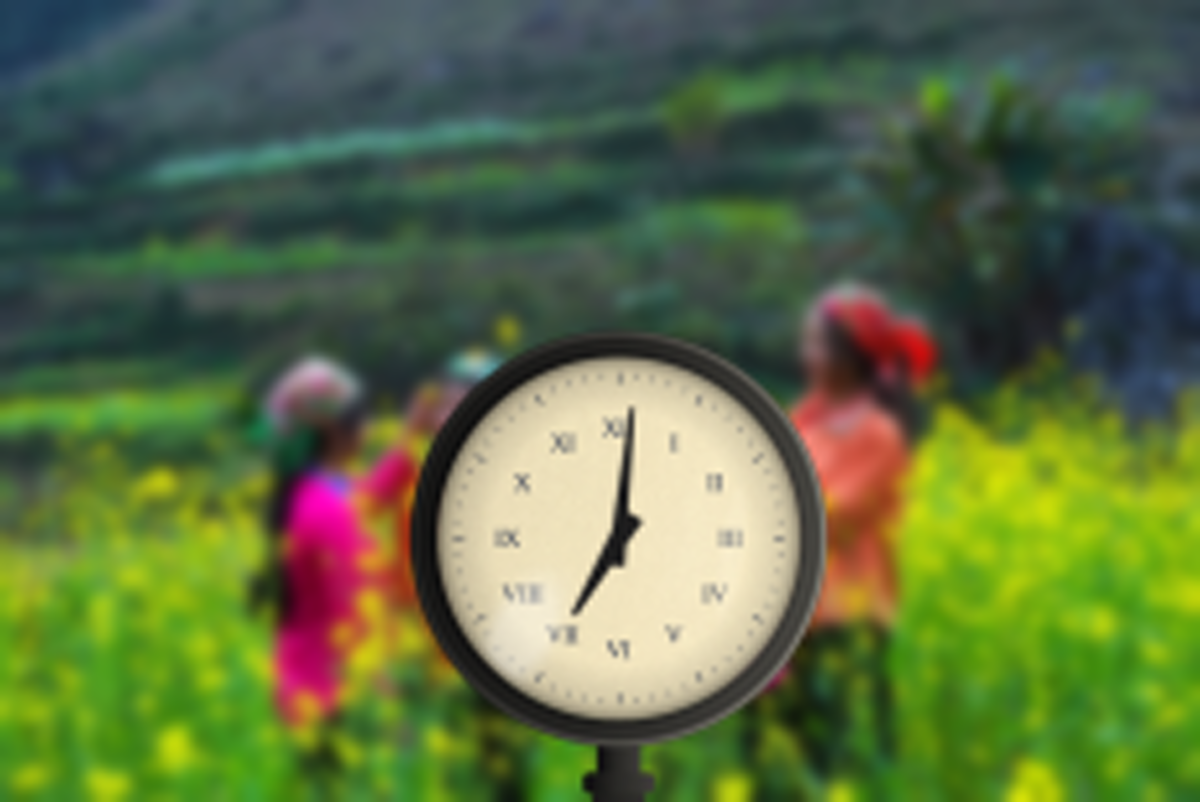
7:01
